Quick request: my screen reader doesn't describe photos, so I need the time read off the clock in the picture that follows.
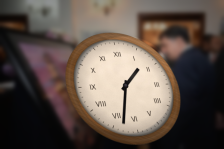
1:33
